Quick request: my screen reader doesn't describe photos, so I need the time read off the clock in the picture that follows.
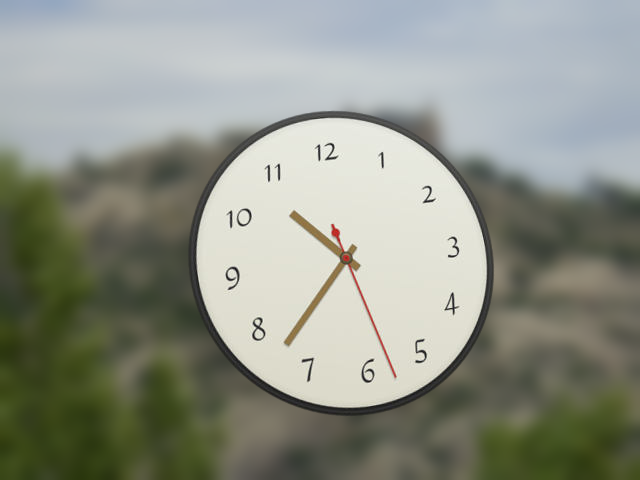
10:37:28
